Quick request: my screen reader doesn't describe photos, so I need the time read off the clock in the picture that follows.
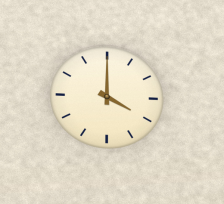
4:00
